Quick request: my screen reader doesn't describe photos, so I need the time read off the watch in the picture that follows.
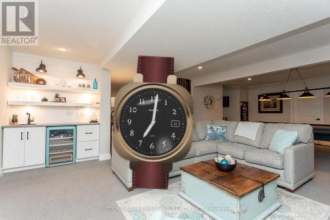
7:01
